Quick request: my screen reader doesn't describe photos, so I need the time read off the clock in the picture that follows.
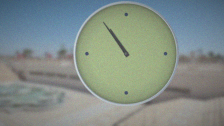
10:54
